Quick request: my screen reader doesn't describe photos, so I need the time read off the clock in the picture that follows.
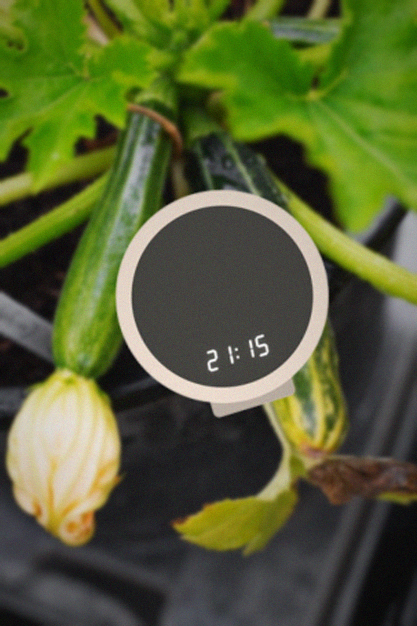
21:15
